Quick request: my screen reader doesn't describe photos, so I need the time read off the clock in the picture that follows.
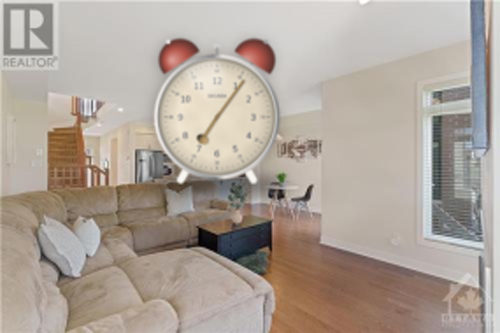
7:06
